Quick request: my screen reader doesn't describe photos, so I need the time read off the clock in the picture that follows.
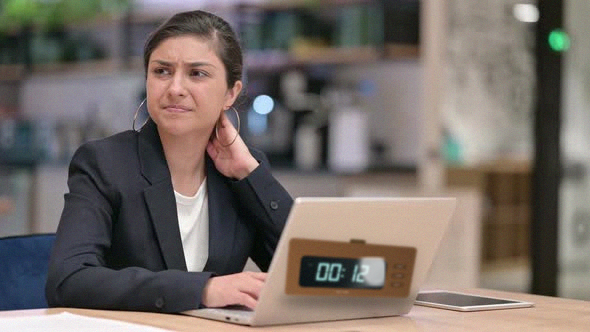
0:12
